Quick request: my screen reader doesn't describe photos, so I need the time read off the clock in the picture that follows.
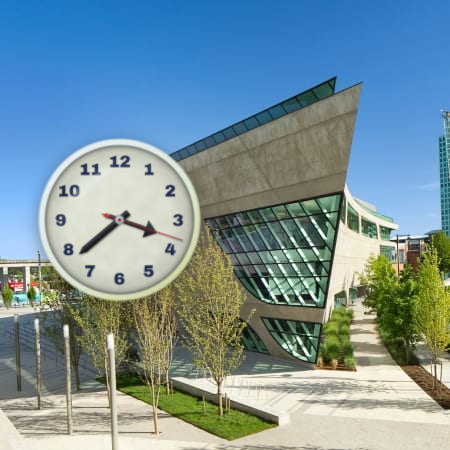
3:38:18
